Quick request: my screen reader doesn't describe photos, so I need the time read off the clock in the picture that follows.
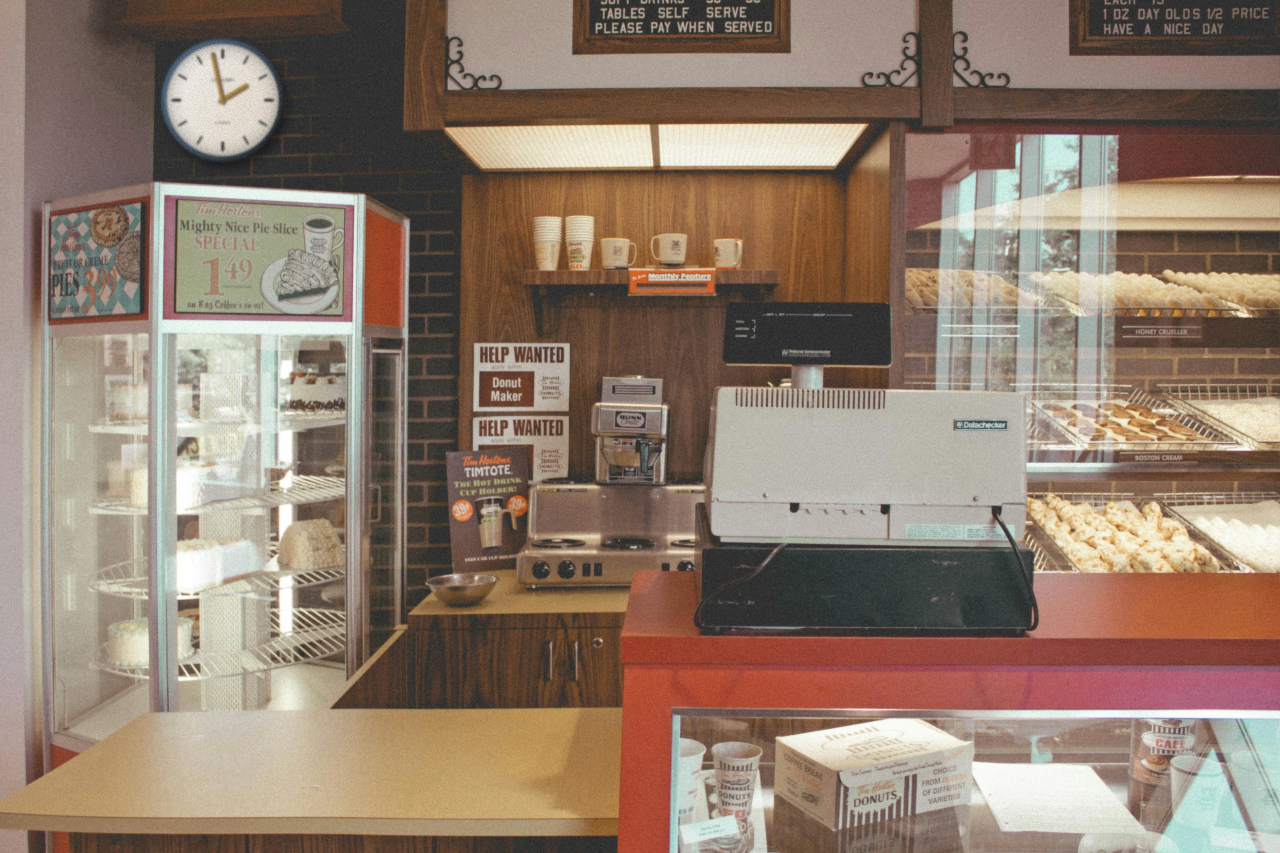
1:58
